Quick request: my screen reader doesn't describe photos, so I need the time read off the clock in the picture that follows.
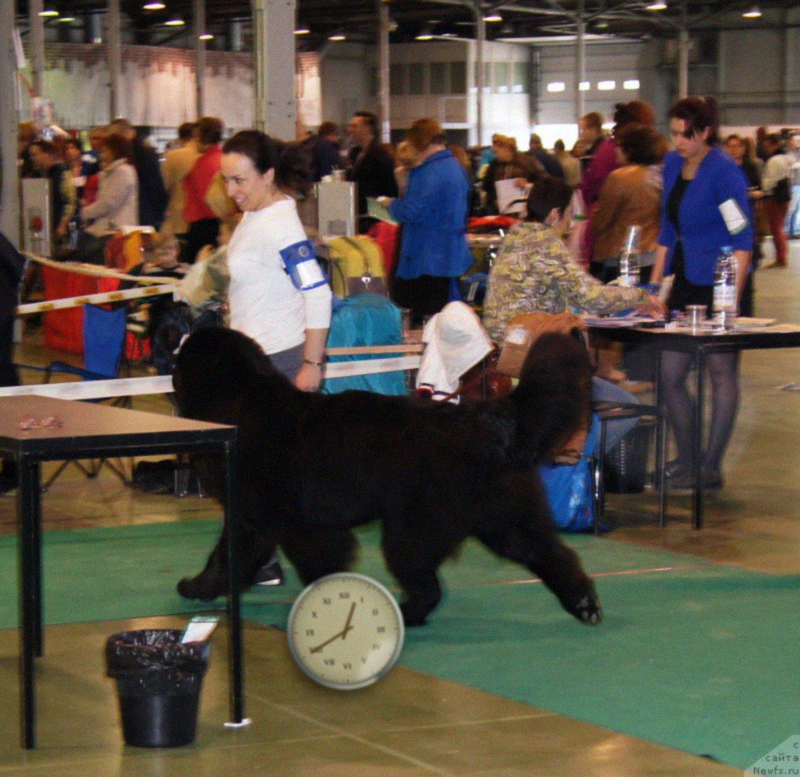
12:40
